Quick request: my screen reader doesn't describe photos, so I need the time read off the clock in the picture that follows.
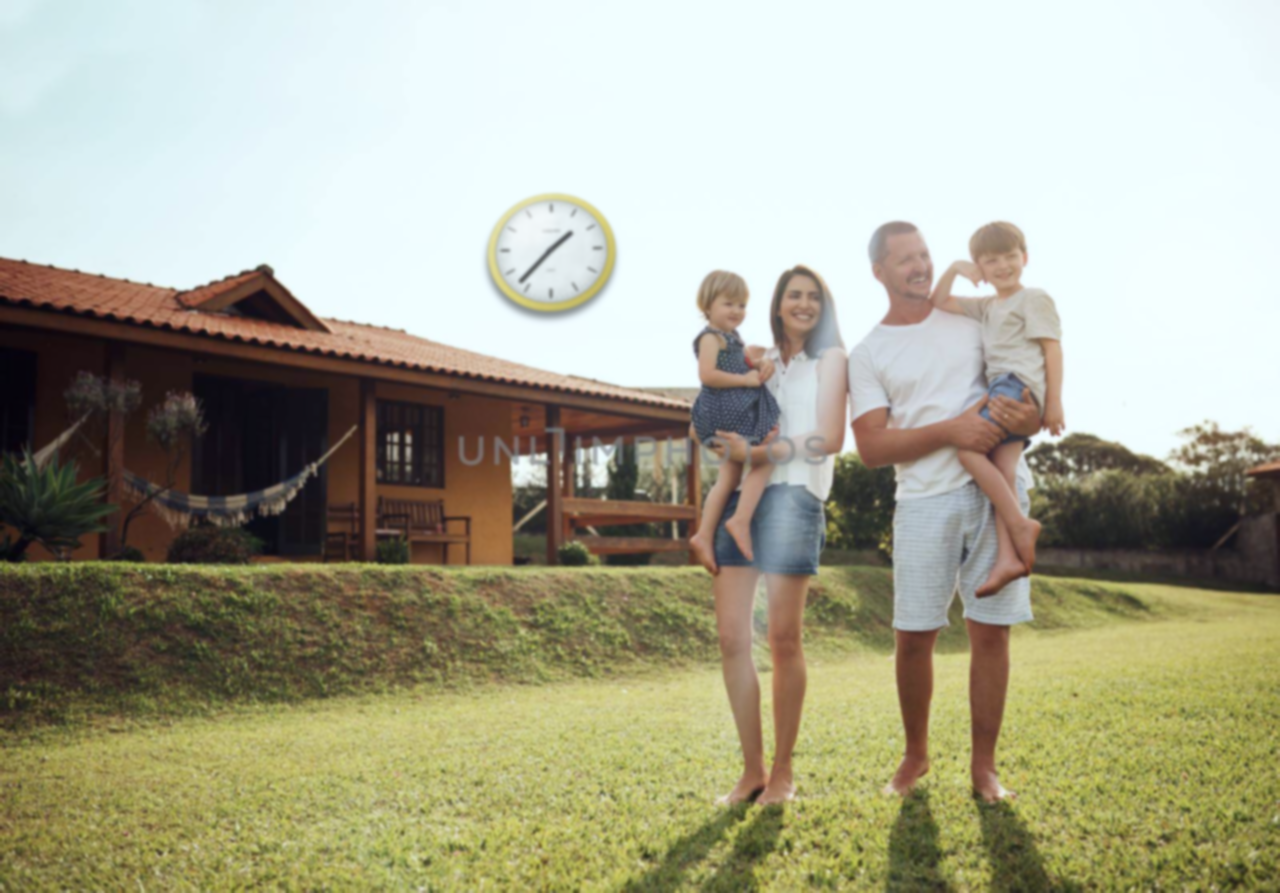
1:37
